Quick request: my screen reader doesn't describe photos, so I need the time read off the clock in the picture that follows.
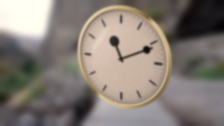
11:11
